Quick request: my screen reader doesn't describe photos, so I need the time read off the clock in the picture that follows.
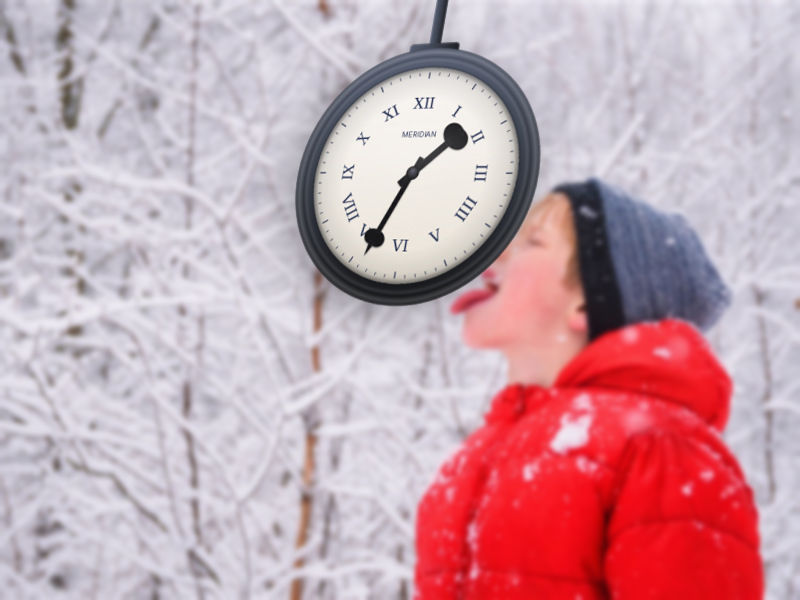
1:34
